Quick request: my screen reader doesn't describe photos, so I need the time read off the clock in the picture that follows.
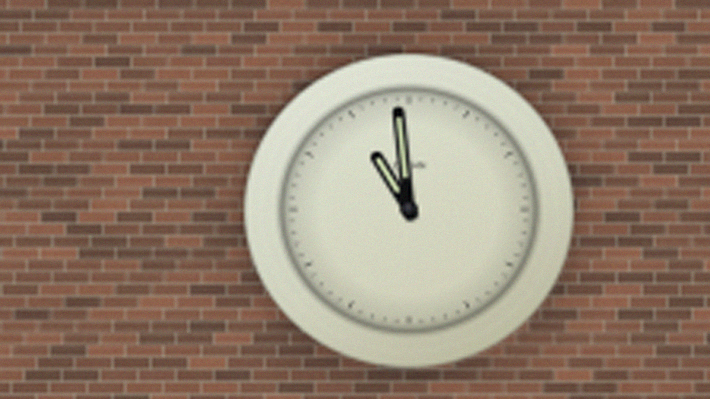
10:59
